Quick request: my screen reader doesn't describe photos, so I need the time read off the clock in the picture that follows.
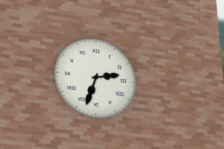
2:33
